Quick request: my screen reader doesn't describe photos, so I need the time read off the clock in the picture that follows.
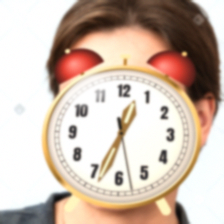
12:33:28
